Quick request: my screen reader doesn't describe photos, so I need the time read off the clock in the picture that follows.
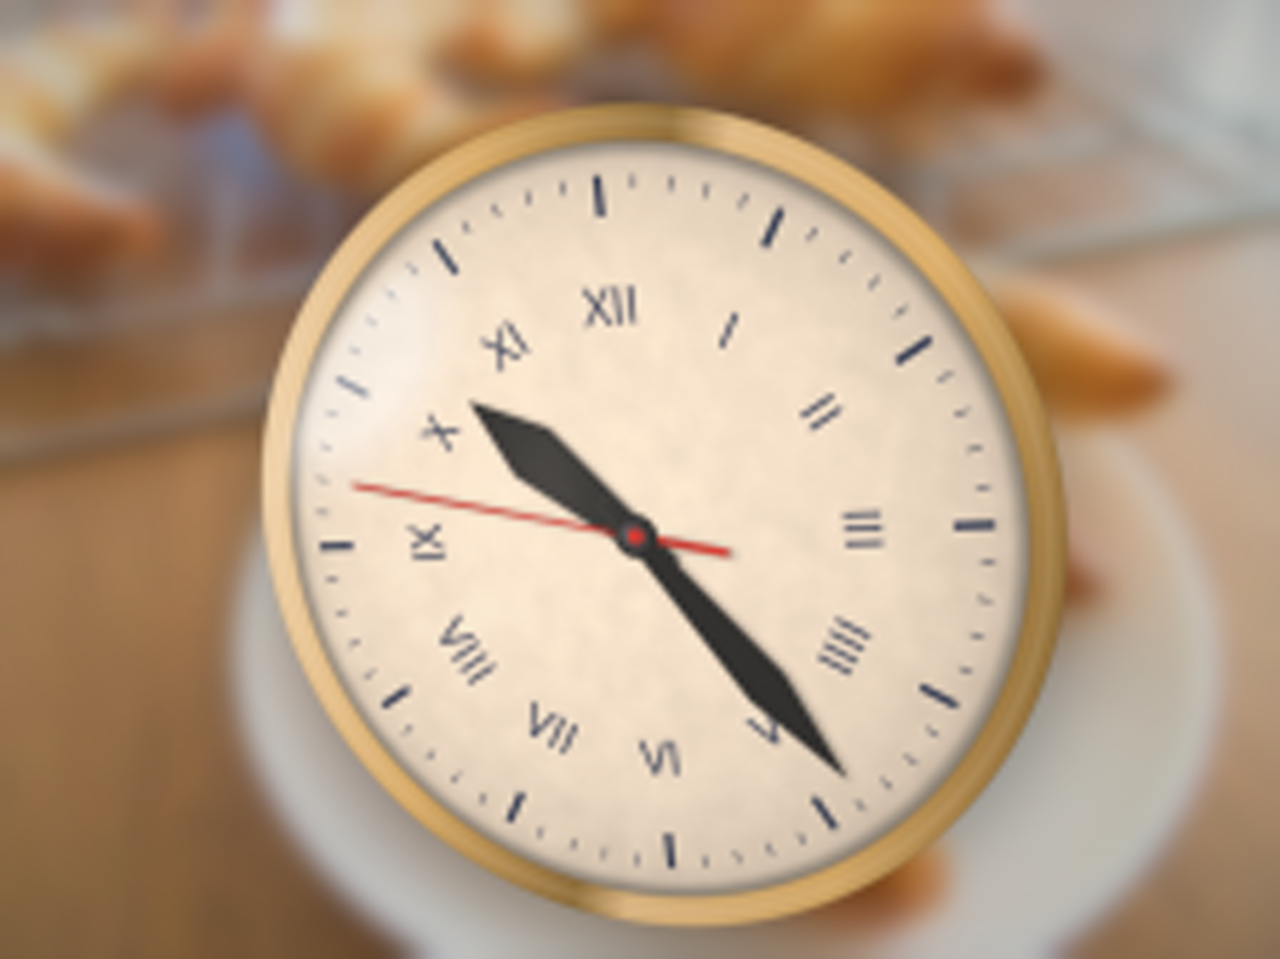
10:23:47
